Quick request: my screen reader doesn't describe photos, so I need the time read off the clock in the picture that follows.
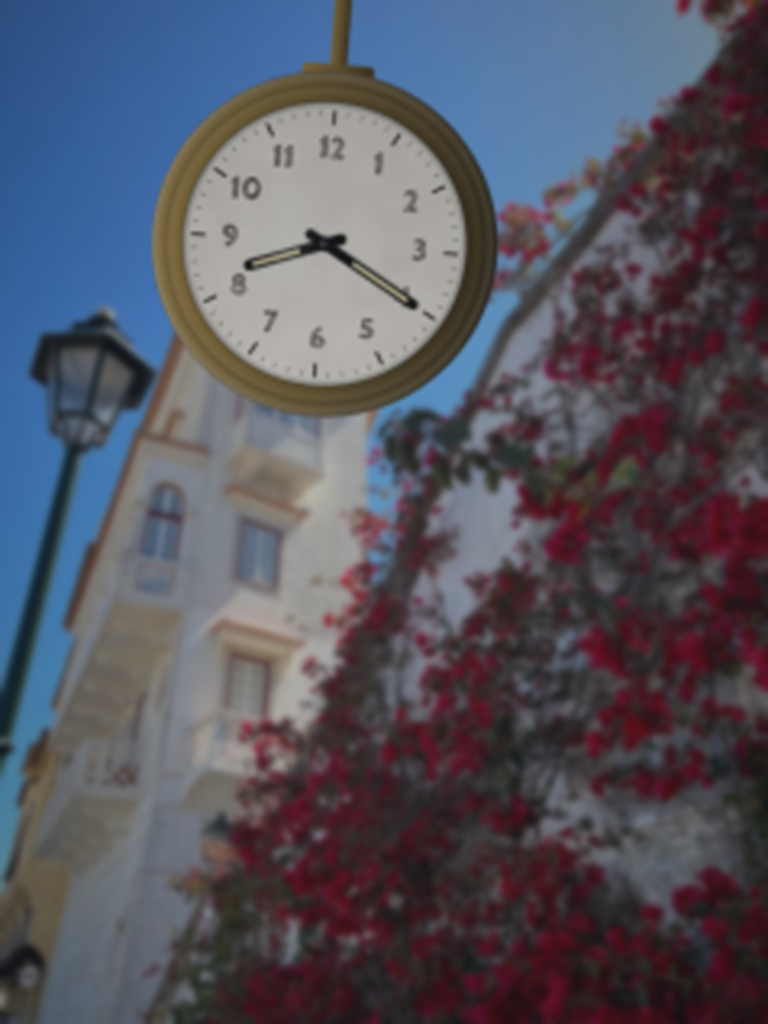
8:20
